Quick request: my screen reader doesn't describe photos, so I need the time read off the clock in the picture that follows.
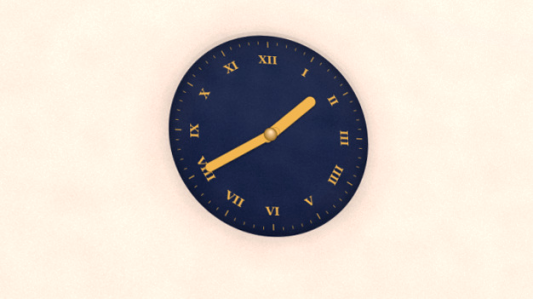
1:40
